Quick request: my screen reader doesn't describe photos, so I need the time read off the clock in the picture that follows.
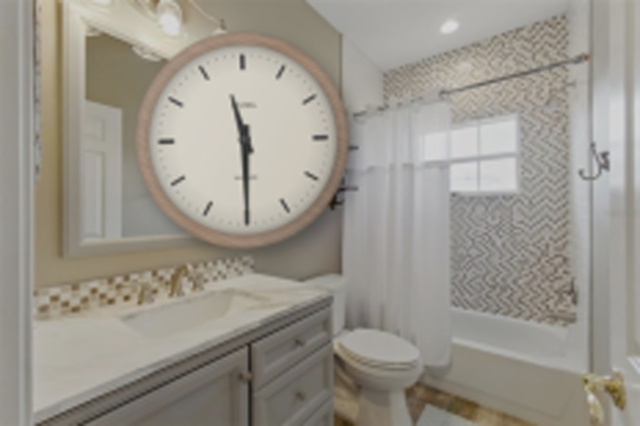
11:30
